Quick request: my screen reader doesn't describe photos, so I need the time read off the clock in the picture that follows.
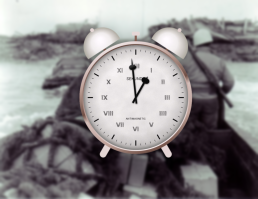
12:59
